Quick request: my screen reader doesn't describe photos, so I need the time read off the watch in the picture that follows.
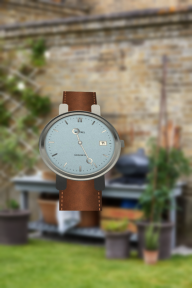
11:26
